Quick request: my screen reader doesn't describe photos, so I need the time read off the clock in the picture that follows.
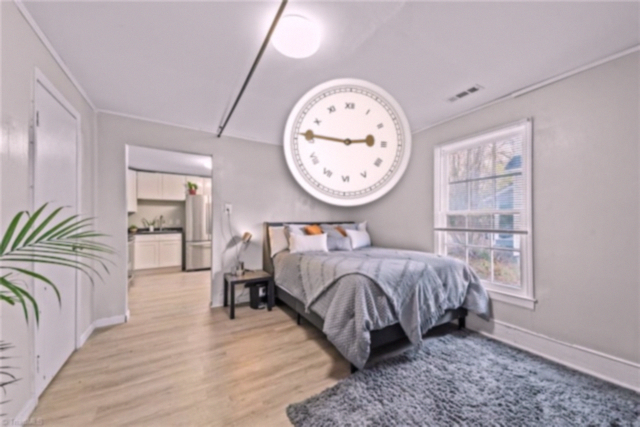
2:46
